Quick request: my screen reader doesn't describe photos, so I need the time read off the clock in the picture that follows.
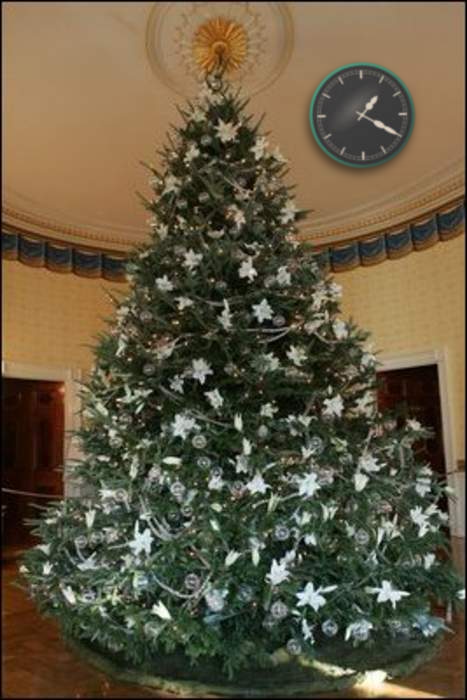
1:20
